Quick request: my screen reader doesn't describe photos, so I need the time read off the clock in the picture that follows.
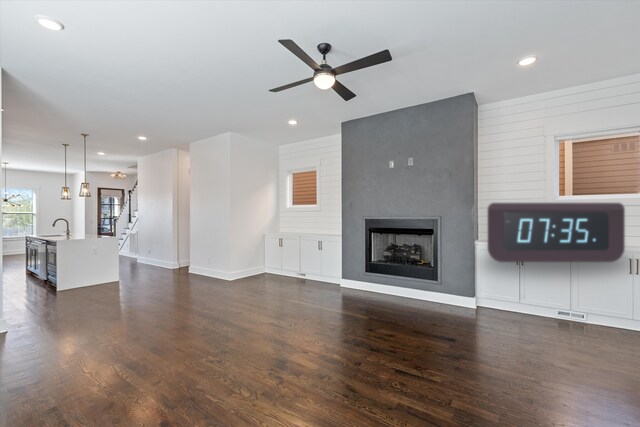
7:35
